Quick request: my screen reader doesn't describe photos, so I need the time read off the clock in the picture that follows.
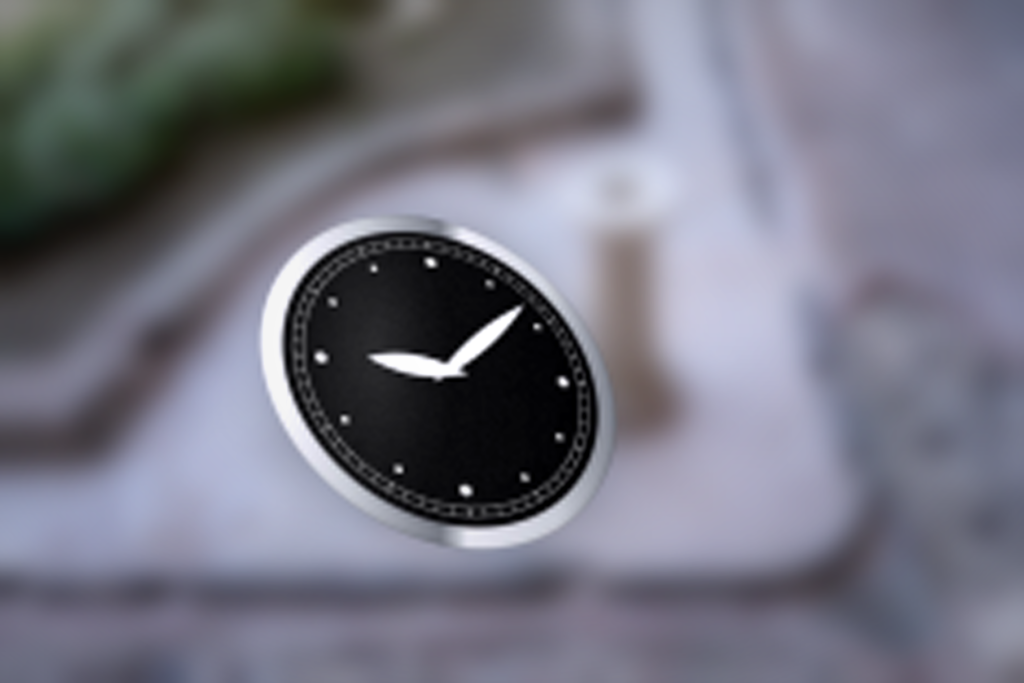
9:08
